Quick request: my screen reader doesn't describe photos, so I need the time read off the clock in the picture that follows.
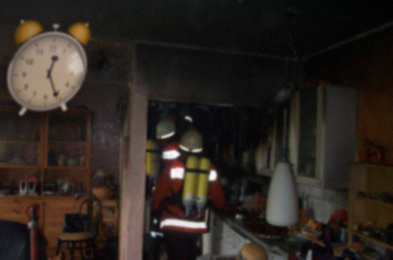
12:26
